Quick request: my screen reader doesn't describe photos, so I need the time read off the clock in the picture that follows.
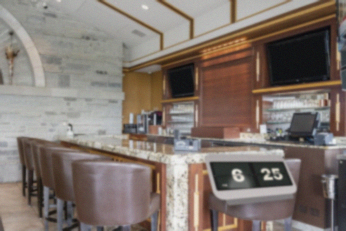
6:25
